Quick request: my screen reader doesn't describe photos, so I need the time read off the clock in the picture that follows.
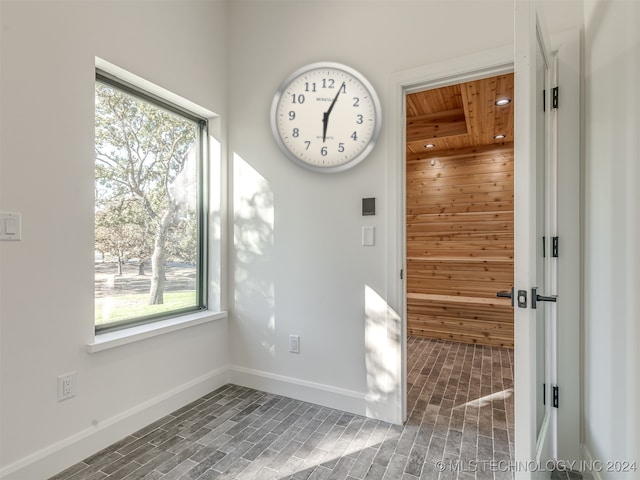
6:04
